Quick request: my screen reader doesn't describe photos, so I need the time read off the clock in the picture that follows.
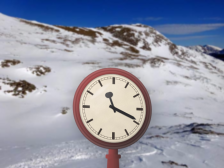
11:19
